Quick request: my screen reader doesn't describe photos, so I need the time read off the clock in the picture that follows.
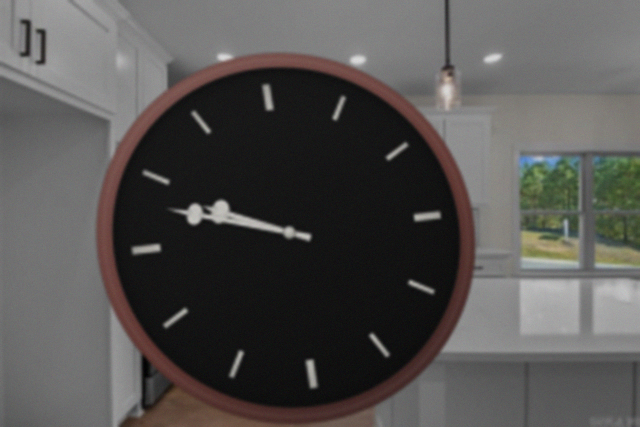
9:48
